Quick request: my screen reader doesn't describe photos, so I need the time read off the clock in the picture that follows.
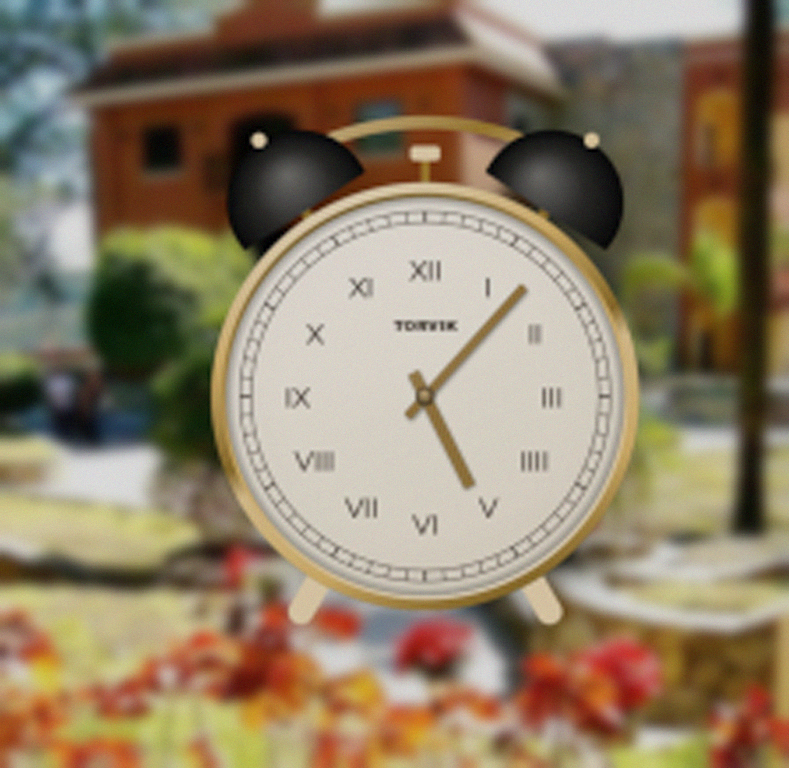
5:07
